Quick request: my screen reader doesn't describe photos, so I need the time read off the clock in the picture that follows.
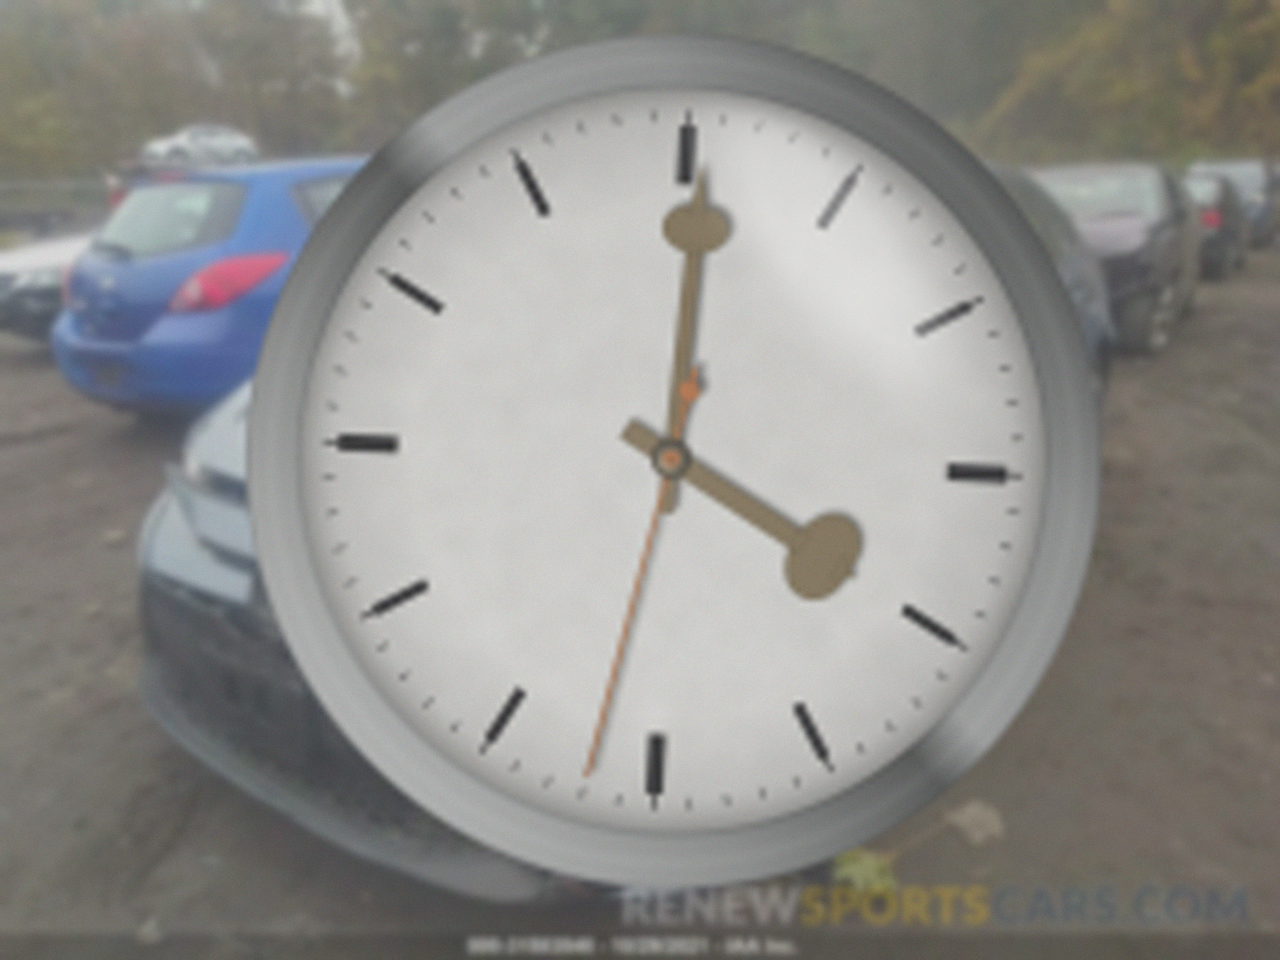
4:00:32
